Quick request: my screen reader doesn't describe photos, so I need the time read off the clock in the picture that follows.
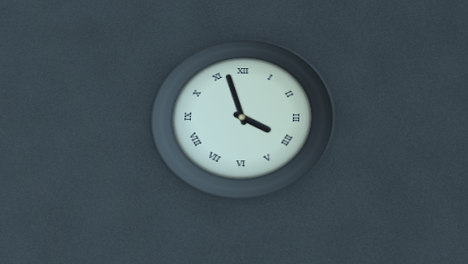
3:57
